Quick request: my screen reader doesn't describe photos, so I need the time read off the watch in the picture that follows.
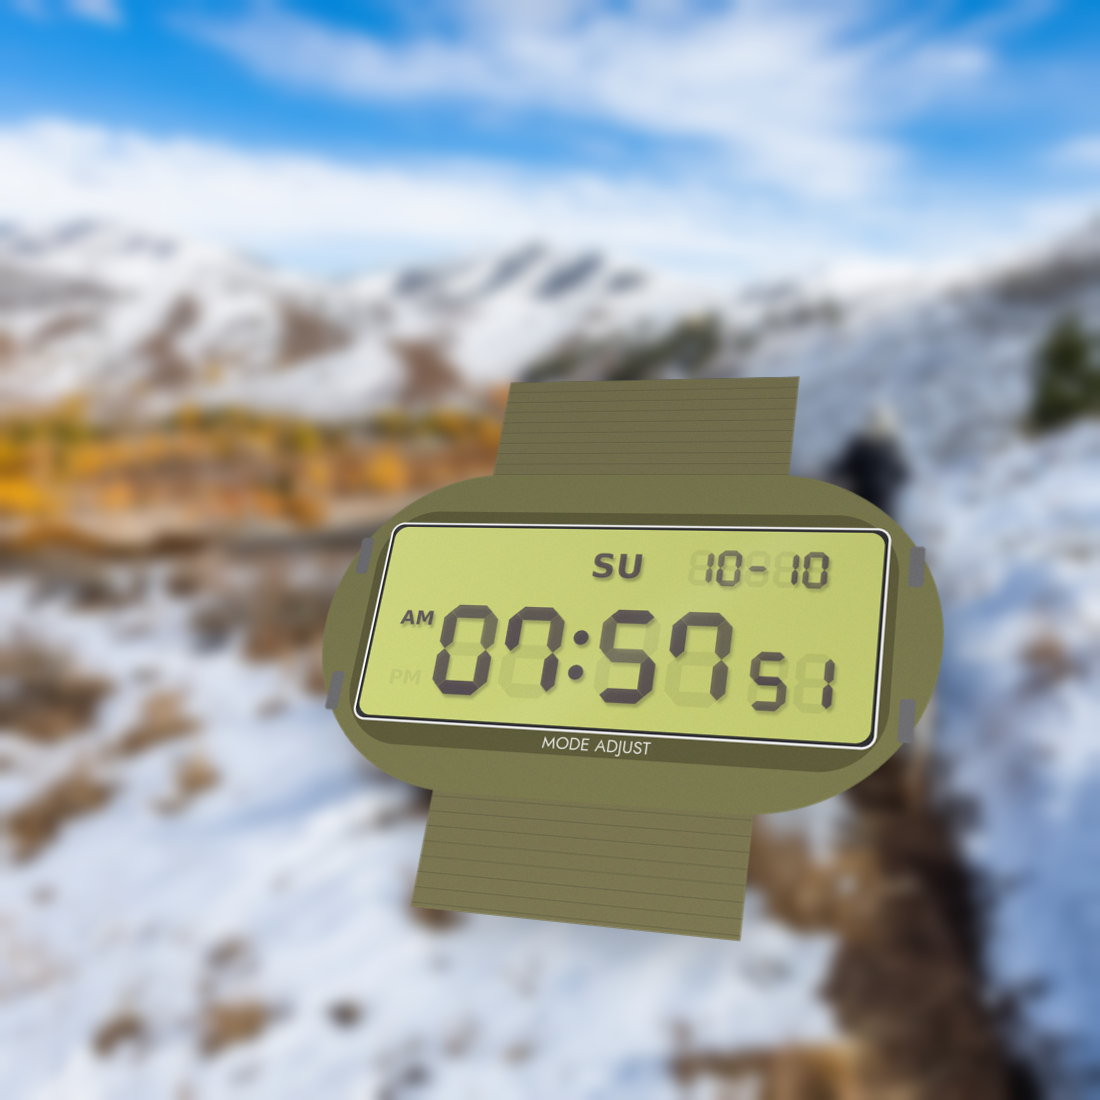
7:57:51
